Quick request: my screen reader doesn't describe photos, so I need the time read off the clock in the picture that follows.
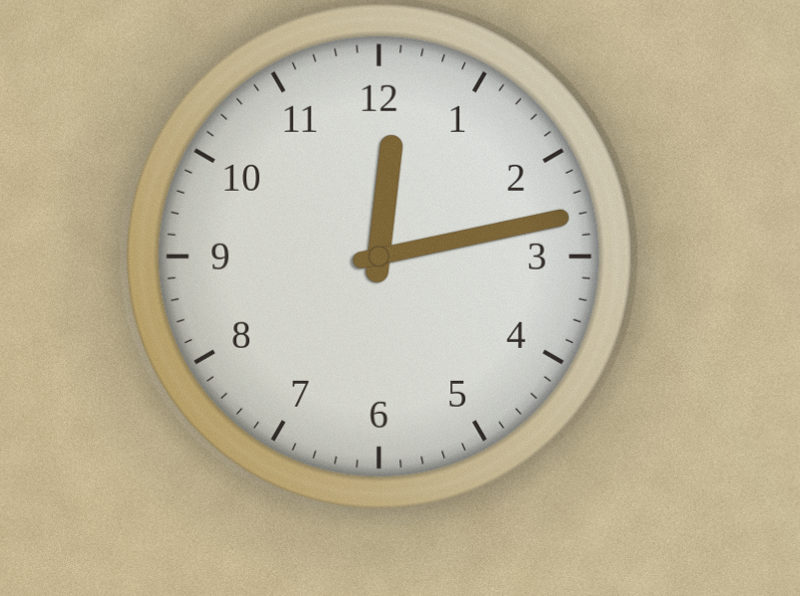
12:13
